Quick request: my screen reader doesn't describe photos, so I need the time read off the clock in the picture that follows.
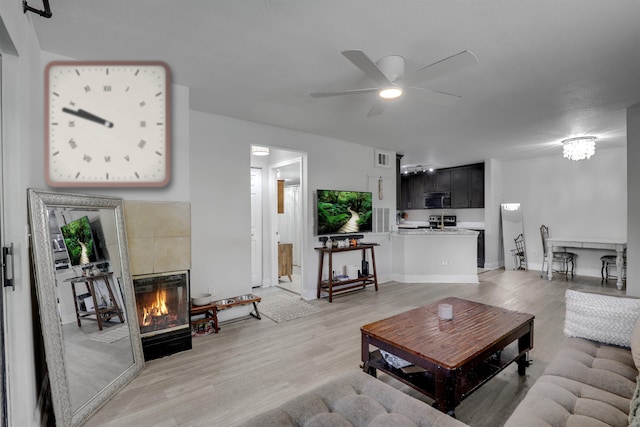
9:48
